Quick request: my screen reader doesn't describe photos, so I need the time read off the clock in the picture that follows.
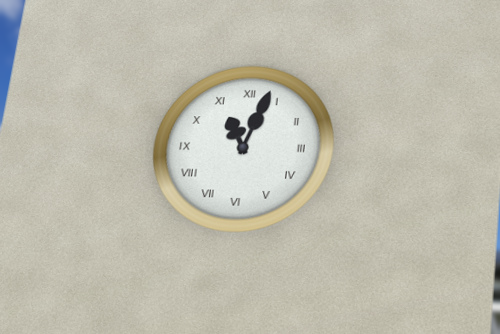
11:03
